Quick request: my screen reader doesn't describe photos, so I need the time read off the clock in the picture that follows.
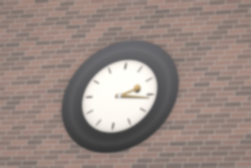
2:16
